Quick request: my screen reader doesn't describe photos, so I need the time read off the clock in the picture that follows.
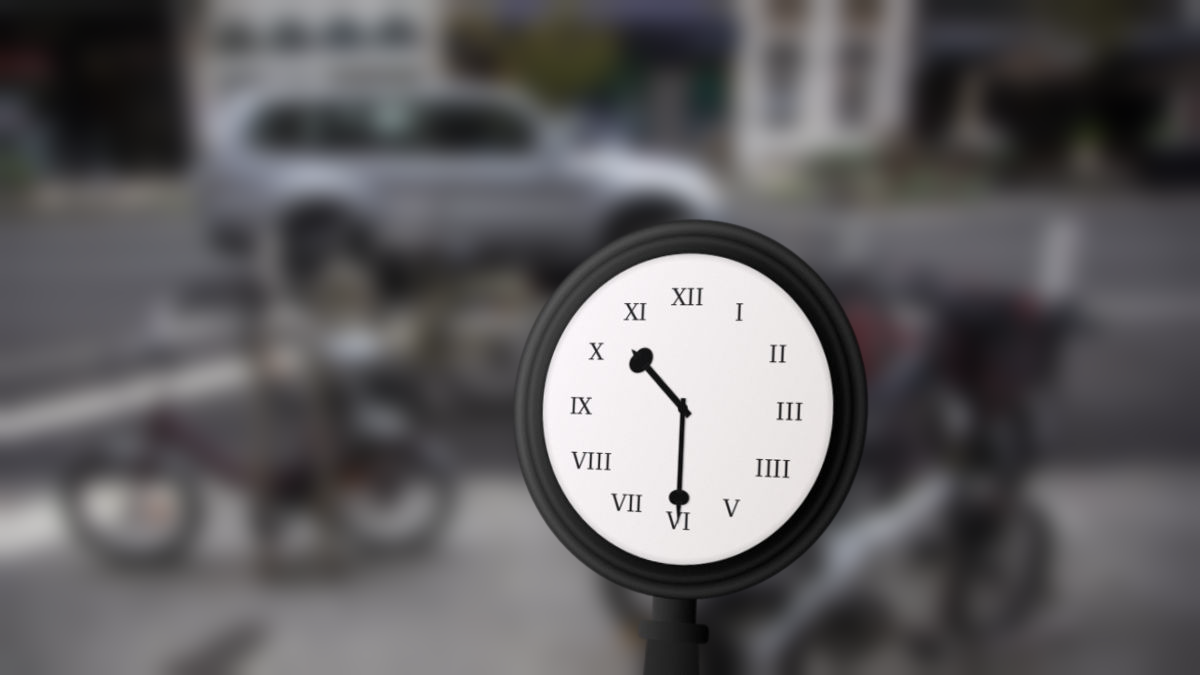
10:30
